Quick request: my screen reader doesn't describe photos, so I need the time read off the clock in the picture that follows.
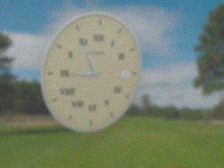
8:55
